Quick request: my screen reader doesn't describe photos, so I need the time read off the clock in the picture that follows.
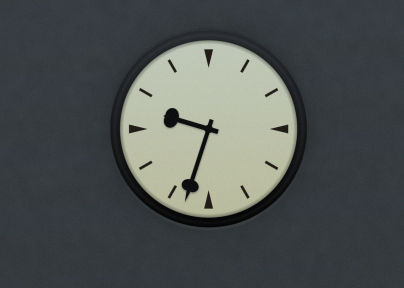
9:33
